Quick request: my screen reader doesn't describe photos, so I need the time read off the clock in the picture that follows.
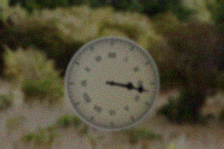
3:17
